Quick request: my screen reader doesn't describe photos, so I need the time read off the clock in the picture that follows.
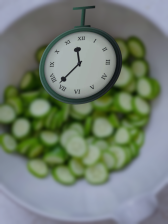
11:37
